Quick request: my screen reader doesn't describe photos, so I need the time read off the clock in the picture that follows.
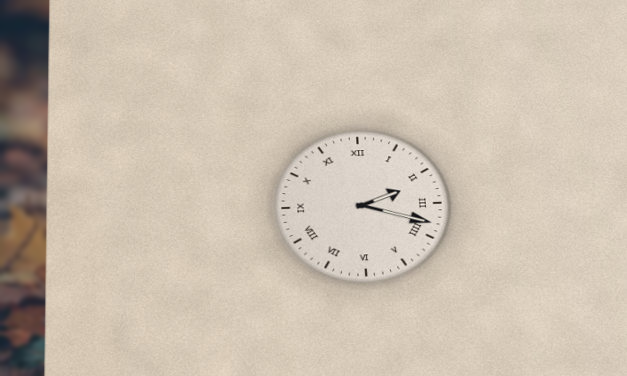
2:18
